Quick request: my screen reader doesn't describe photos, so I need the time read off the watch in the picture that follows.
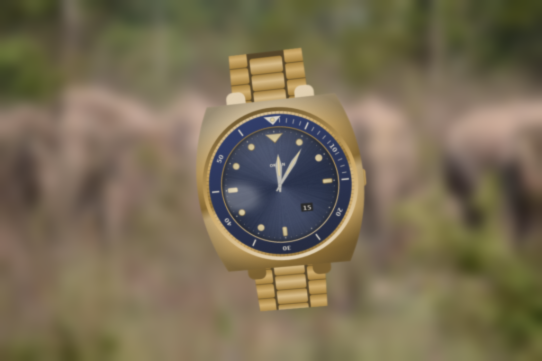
12:06
